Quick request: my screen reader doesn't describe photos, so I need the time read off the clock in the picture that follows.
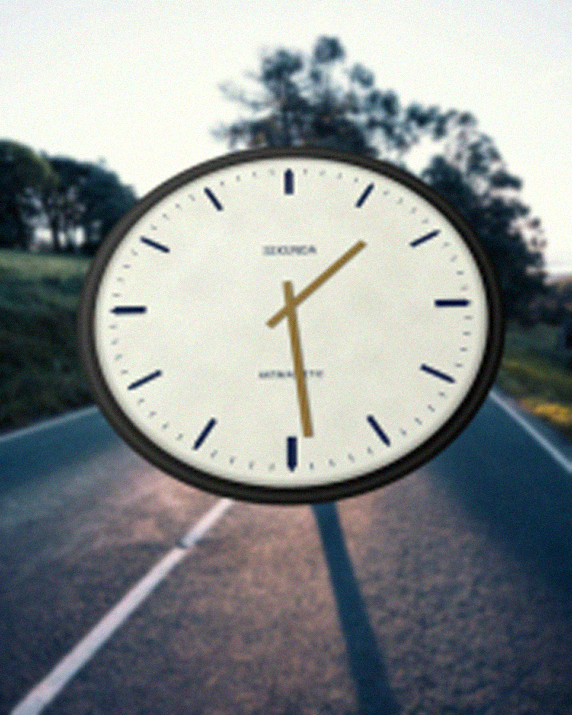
1:29
